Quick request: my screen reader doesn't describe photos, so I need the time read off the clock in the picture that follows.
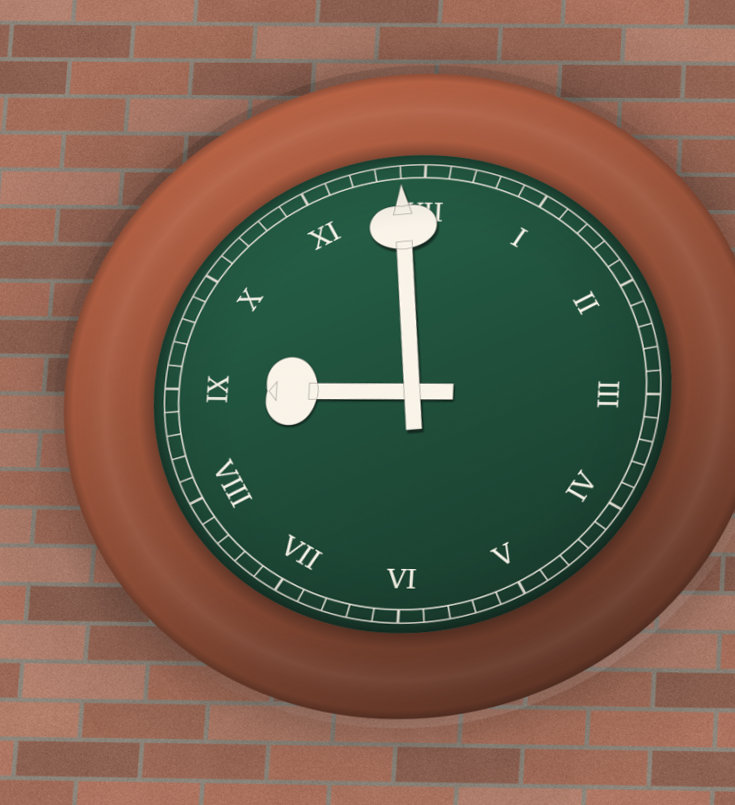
8:59
